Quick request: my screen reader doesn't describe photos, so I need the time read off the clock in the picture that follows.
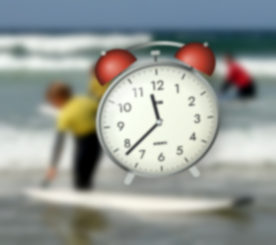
11:38
